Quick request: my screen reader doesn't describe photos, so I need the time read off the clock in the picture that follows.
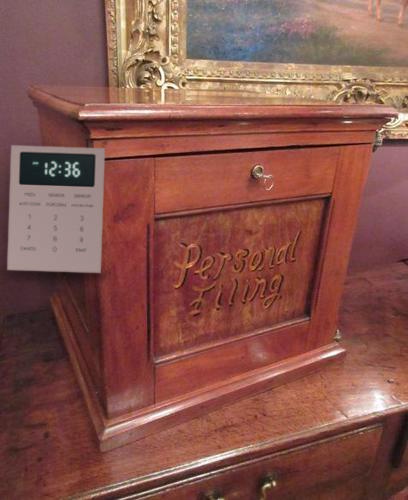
12:36
